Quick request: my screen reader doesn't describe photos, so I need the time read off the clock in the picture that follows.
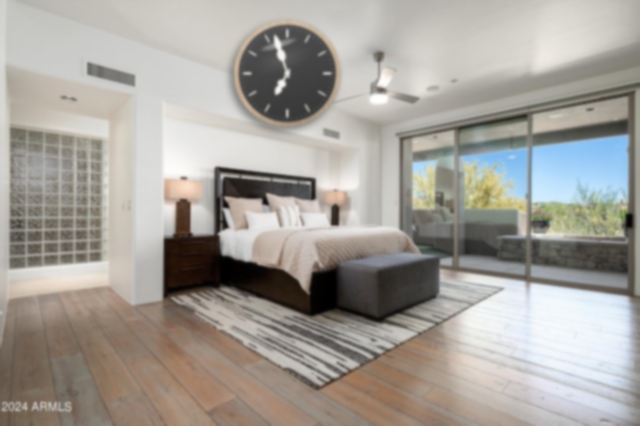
6:57
